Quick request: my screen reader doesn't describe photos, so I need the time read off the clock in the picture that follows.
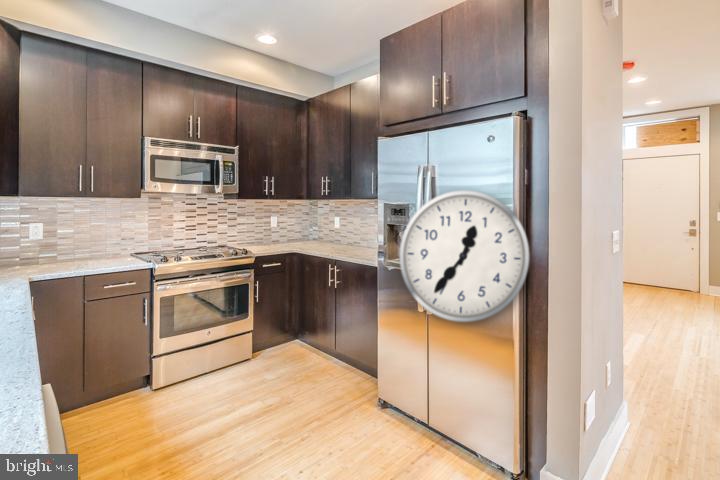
12:36
